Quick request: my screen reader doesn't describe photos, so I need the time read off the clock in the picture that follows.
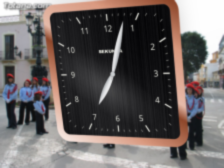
7:03
